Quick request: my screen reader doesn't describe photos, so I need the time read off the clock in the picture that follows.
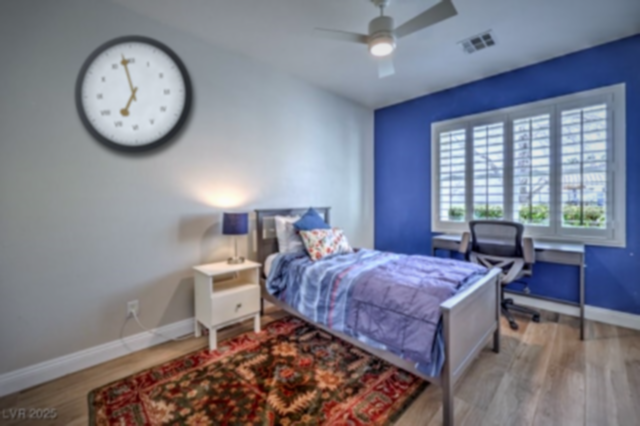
6:58
